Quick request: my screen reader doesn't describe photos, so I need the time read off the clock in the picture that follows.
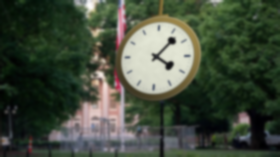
4:07
